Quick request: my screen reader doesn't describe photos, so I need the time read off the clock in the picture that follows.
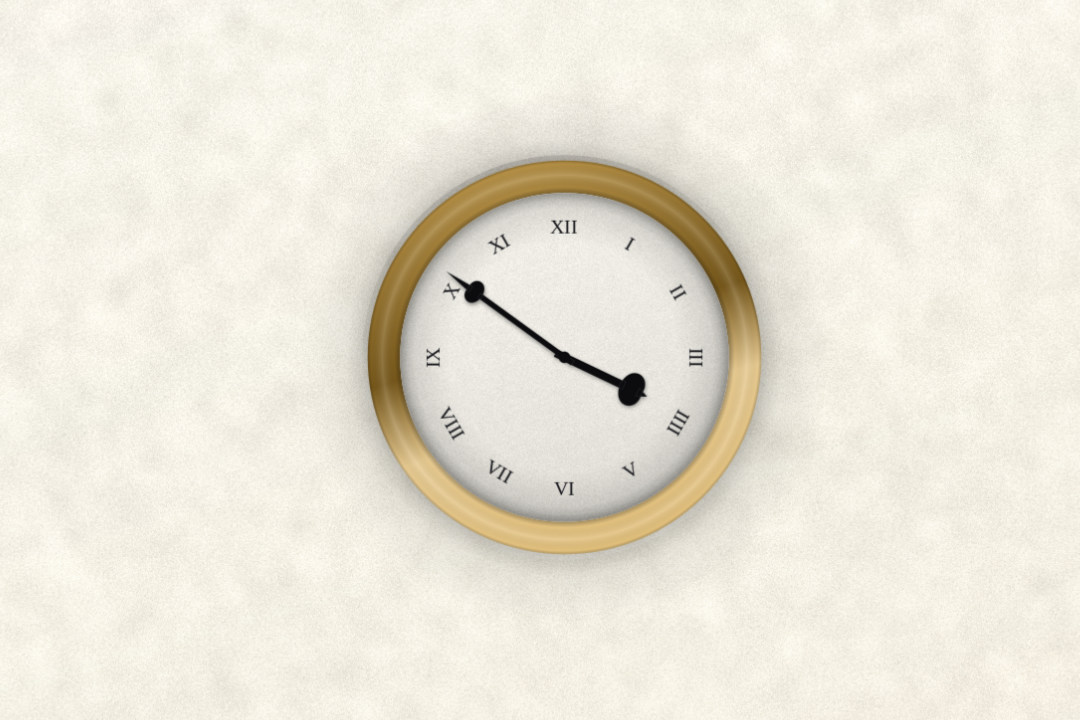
3:51
